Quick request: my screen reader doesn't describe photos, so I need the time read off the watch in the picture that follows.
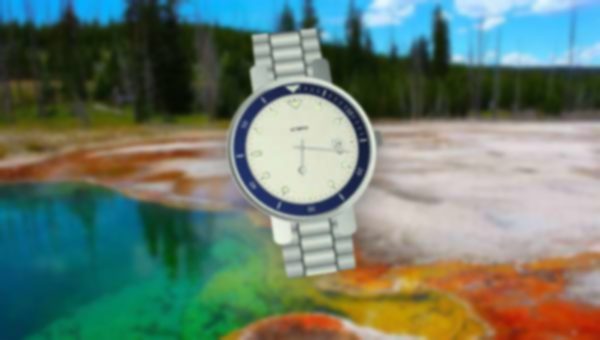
6:17
